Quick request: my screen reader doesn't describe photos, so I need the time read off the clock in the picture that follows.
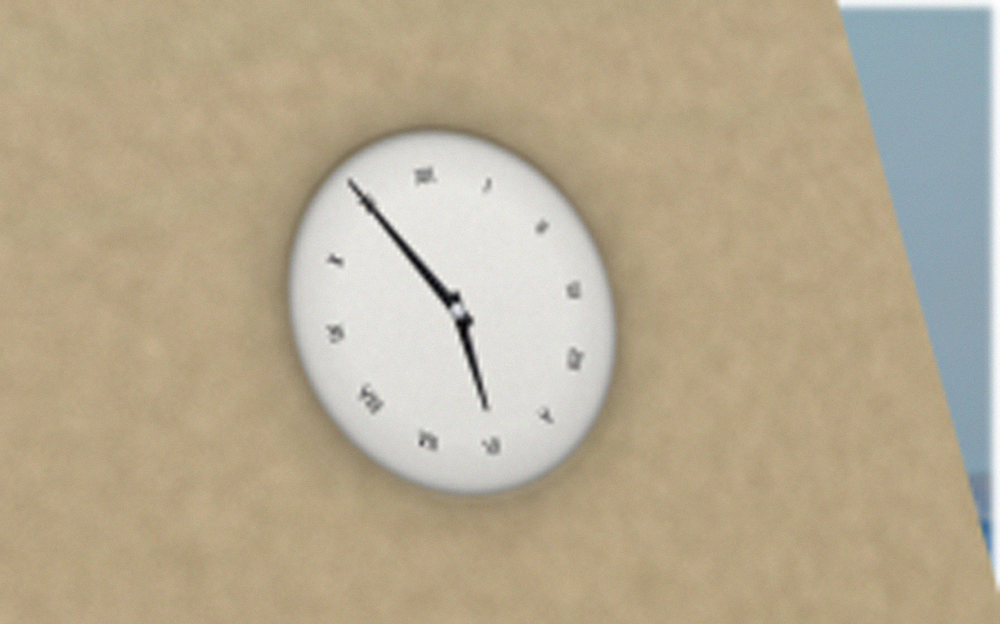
5:55
